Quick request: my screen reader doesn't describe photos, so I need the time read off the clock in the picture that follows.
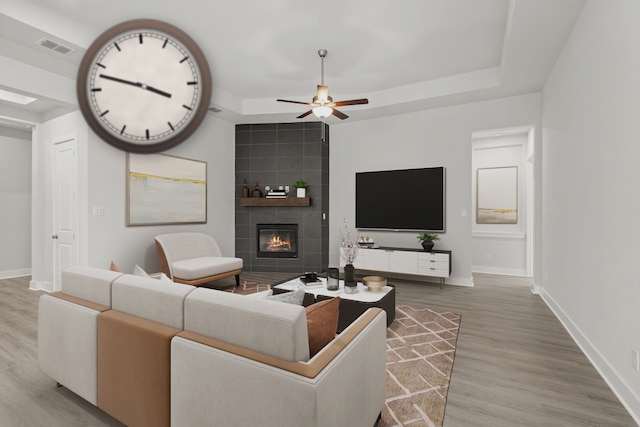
3:48
